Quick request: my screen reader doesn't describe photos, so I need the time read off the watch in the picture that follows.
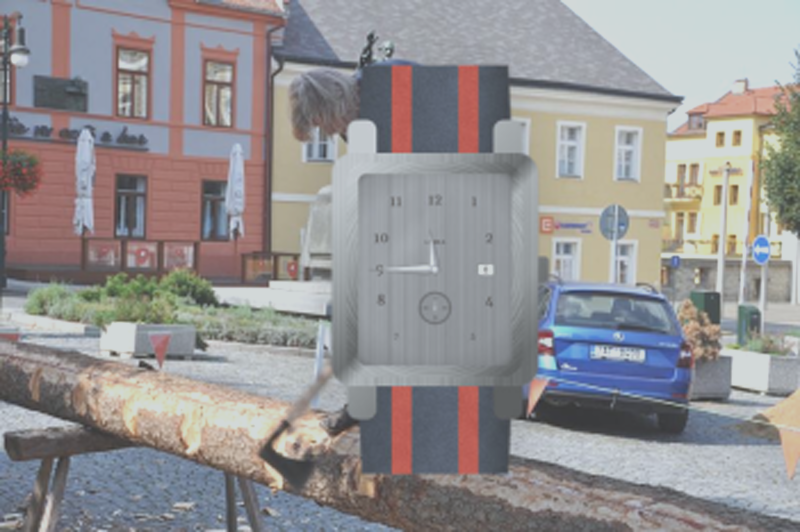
11:45
